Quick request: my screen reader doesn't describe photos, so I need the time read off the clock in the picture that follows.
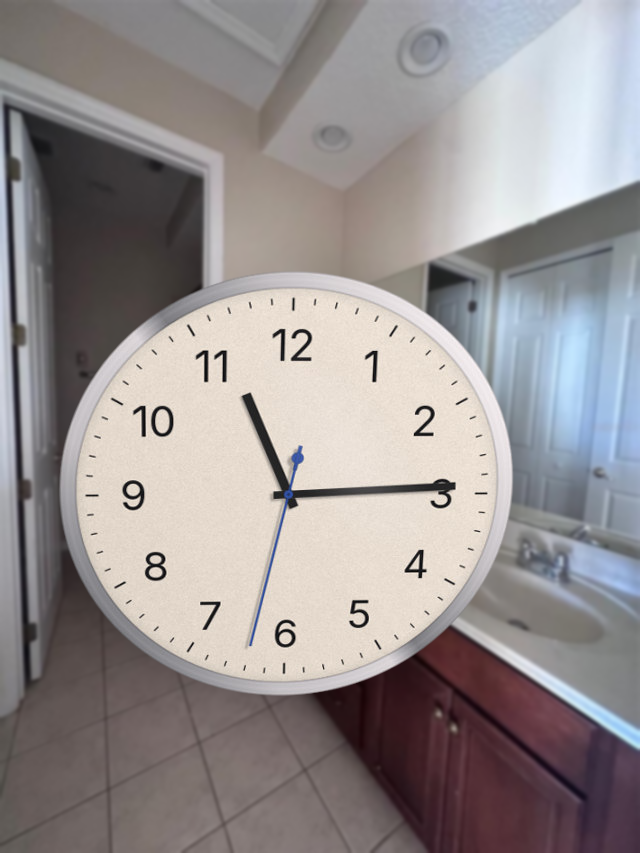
11:14:32
